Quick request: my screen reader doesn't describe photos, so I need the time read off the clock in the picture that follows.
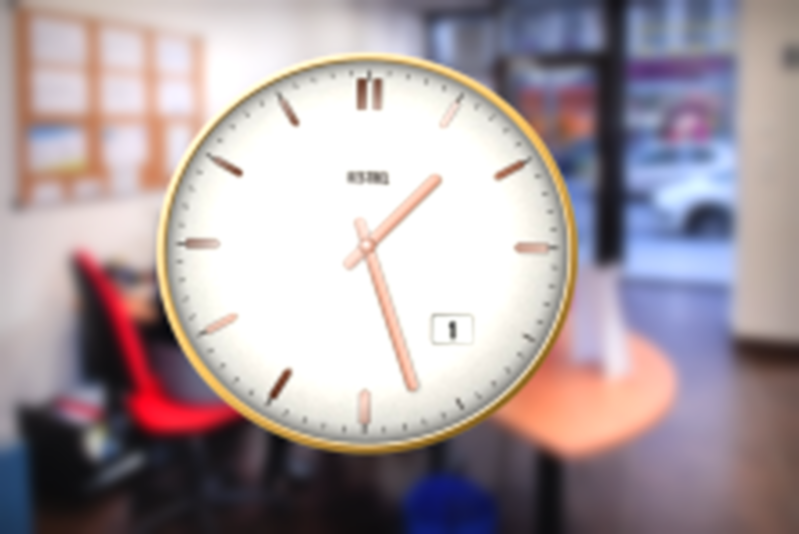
1:27
